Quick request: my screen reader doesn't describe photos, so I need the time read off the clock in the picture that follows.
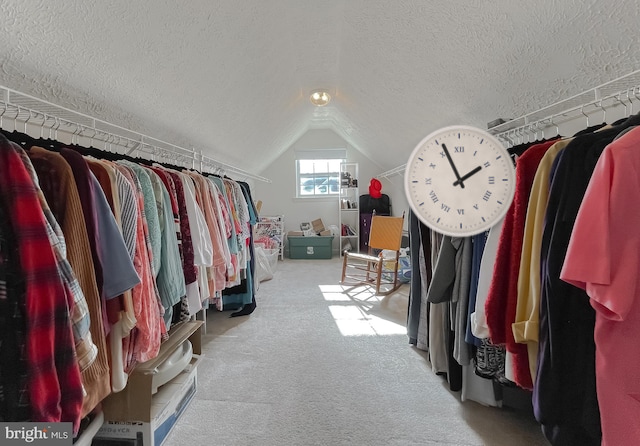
1:56
